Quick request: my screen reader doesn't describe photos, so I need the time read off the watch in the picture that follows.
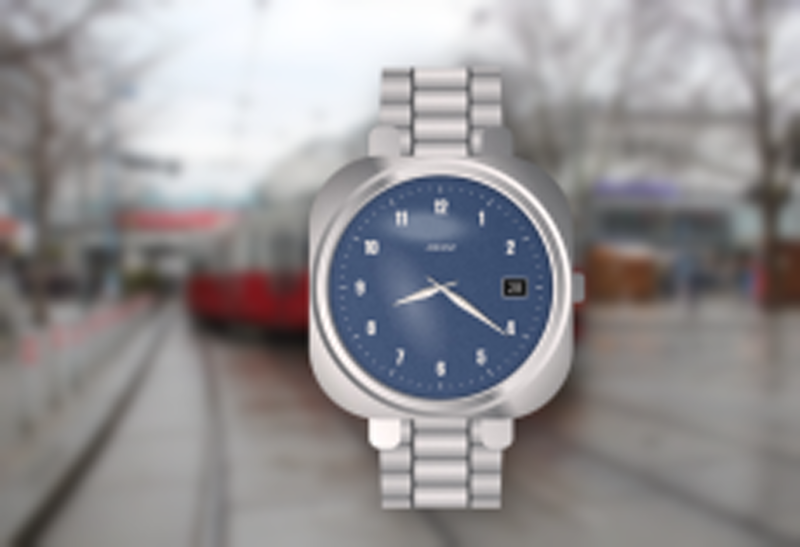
8:21
